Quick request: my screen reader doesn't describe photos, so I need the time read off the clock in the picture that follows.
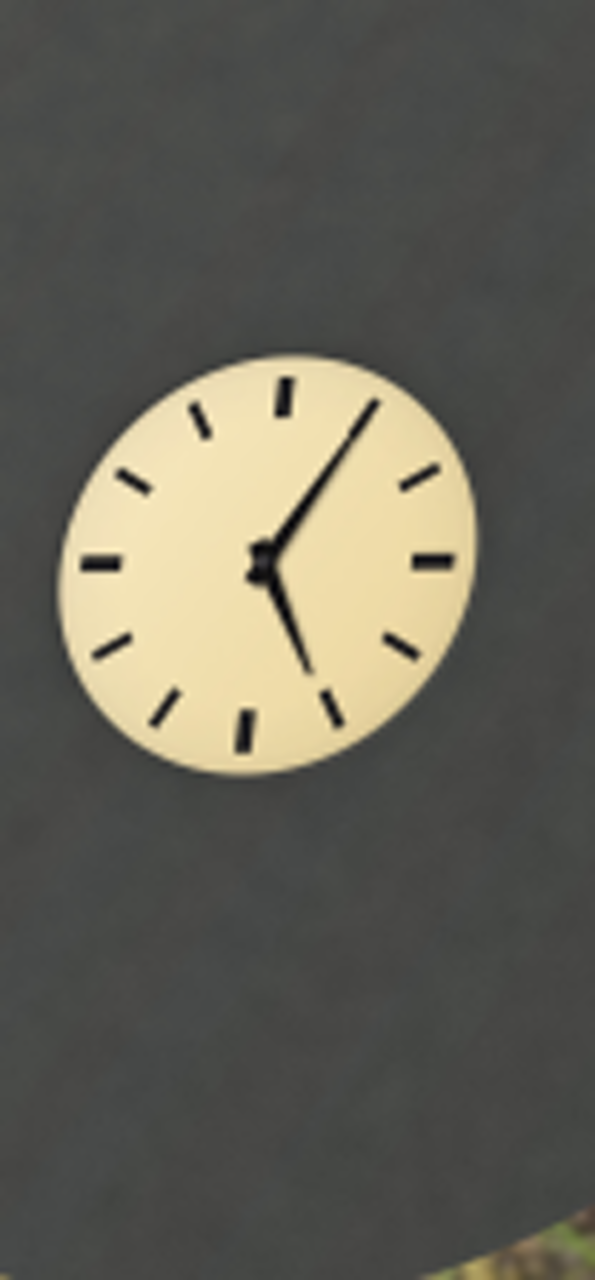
5:05
